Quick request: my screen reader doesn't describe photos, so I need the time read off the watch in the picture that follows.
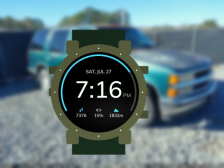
7:16
